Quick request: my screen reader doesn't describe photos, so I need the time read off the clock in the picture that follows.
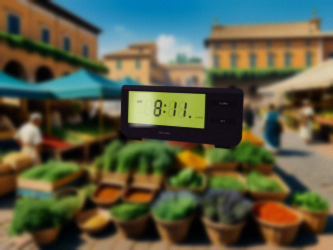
8:11
